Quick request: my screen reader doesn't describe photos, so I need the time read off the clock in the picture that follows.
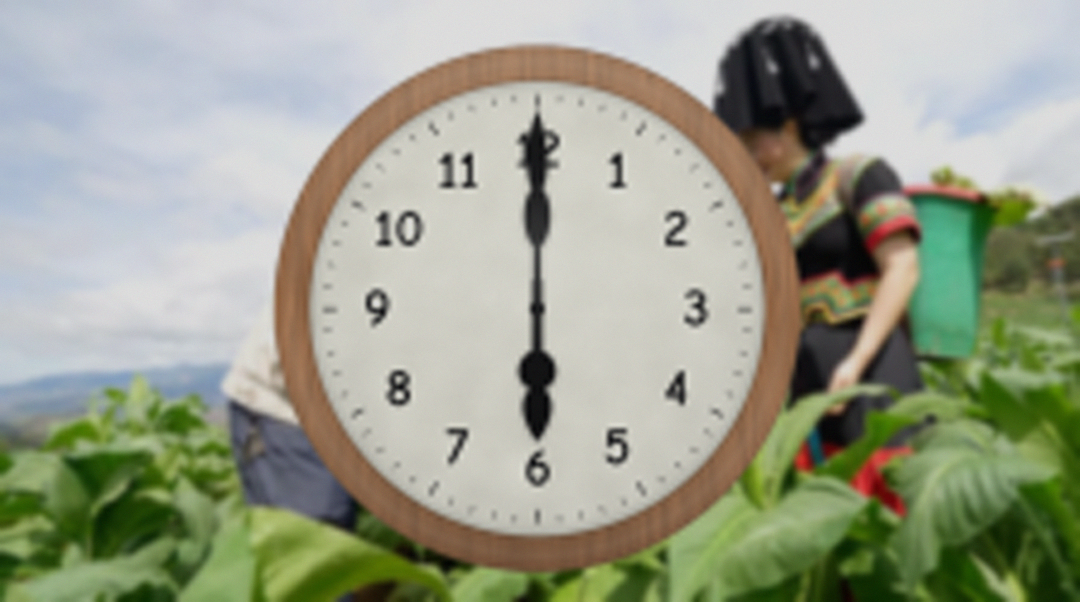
6:00
